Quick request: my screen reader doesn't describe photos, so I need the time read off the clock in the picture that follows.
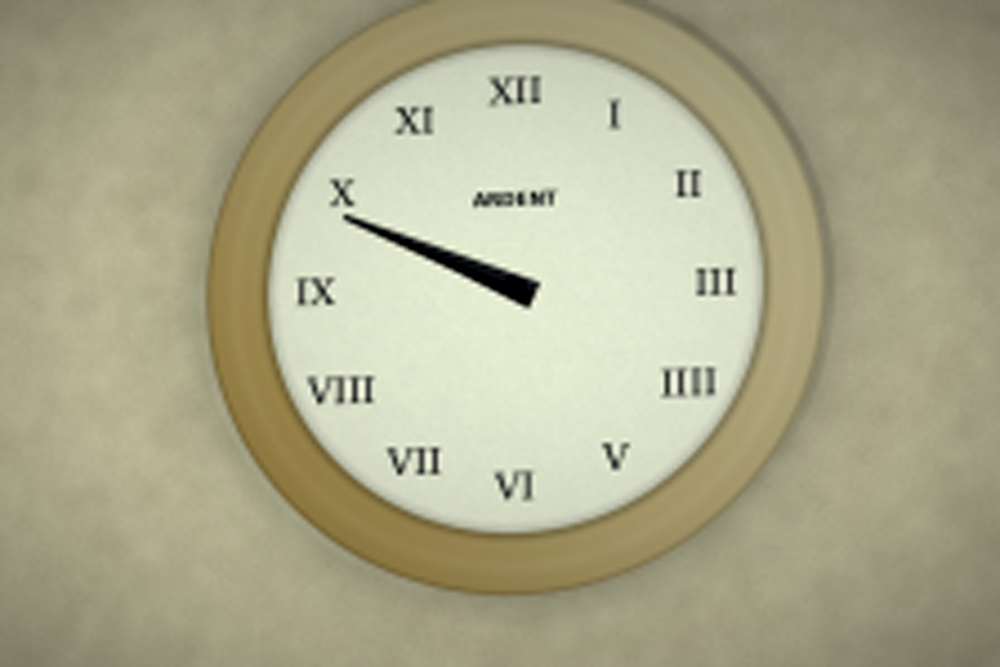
9:49
